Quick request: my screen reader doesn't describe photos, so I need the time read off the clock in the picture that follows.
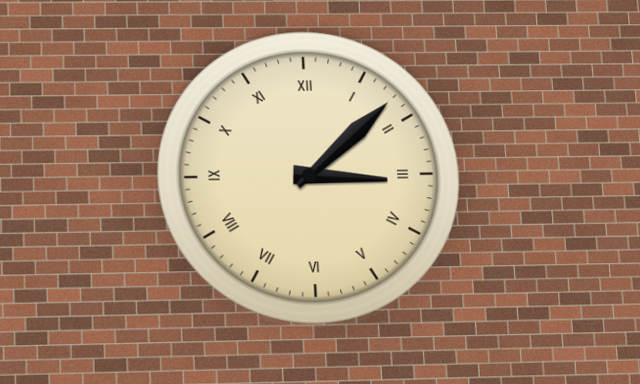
3:08
